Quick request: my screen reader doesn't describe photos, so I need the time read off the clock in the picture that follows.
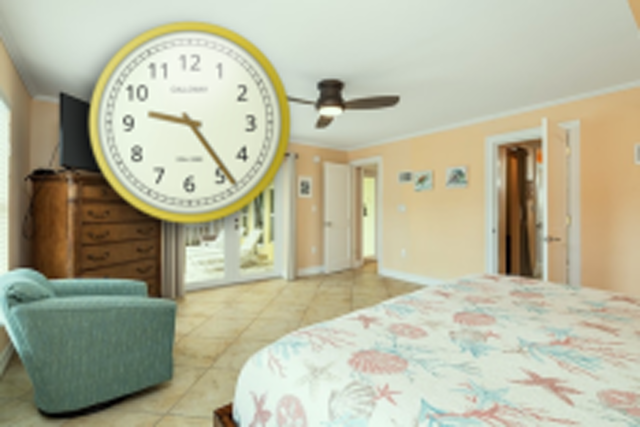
9:24
